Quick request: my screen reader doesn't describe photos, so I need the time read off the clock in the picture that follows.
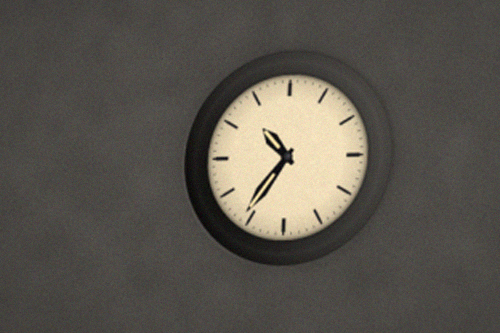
10:36
